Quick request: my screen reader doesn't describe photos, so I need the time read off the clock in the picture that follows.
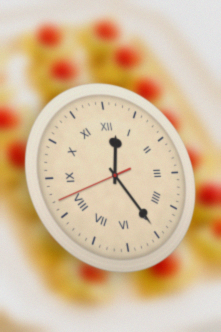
12:24:42
